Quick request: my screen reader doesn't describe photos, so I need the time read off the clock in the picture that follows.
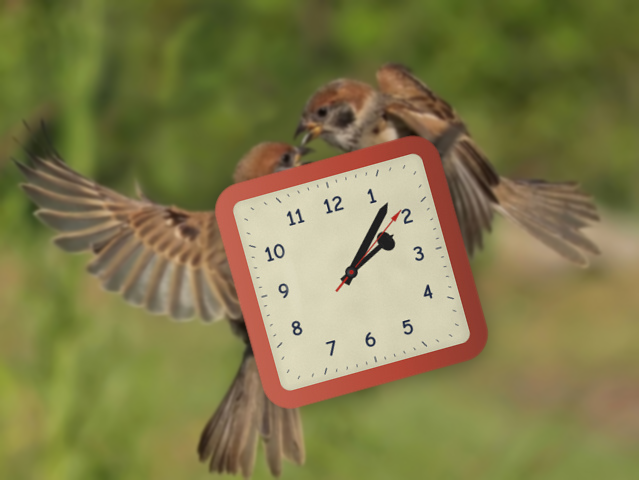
2:07:09
